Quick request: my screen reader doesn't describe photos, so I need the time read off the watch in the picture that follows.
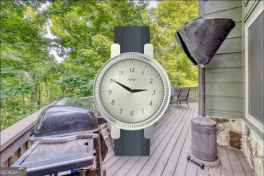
2:50
